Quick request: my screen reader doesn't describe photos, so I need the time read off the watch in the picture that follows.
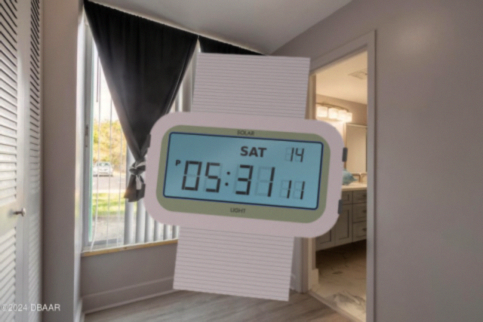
5:31:11
